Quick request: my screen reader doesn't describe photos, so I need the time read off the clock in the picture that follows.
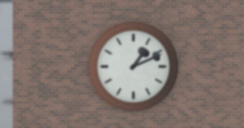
1:11
